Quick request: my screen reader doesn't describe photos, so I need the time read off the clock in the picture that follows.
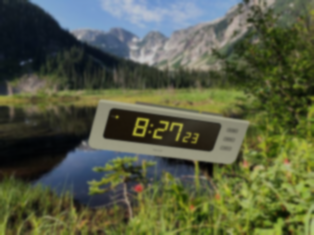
8:27
